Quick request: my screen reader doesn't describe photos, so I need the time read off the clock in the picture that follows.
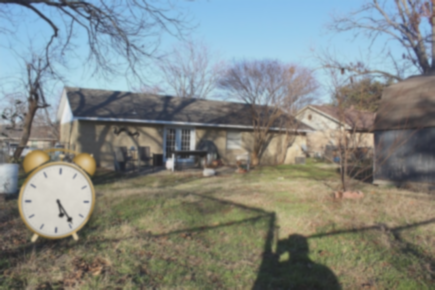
5:24
